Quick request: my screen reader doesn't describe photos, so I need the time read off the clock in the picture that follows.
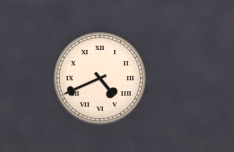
4:41
